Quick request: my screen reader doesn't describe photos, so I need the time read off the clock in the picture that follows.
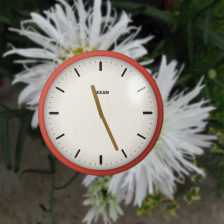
11:26
